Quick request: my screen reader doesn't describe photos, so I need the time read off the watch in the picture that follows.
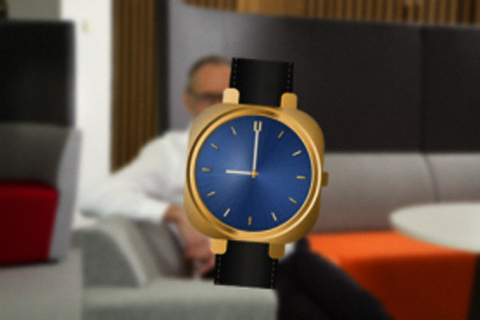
9:00
